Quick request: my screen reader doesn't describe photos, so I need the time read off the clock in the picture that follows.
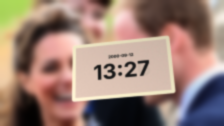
13:27
